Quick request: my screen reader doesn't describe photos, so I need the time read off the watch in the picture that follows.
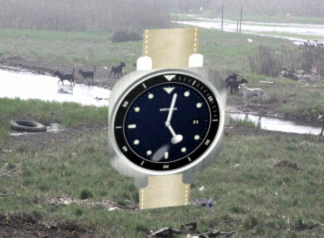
5:02
